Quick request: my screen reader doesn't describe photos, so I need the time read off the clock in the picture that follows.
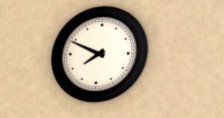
7:49
